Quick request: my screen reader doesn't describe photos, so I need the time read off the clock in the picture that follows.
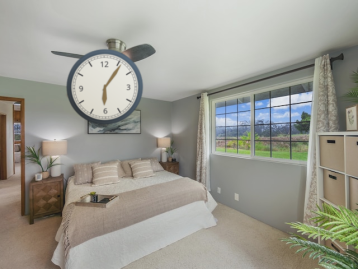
6:06
